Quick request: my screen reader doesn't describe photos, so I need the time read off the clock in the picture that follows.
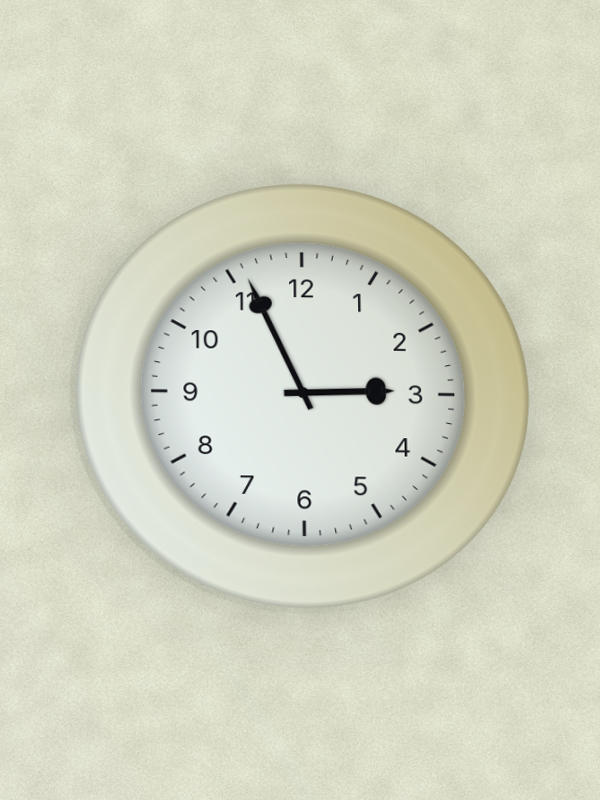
2:56
